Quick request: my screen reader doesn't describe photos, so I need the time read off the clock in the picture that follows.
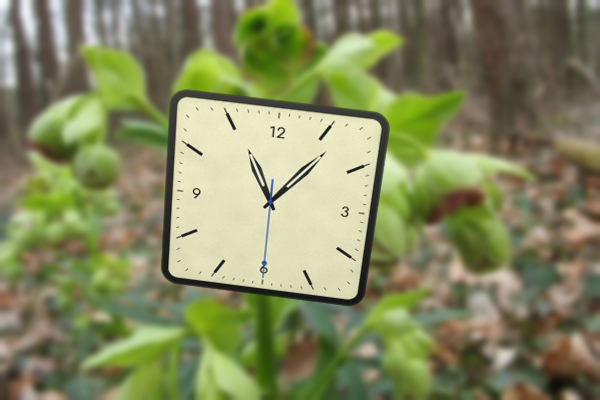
11:06:30
